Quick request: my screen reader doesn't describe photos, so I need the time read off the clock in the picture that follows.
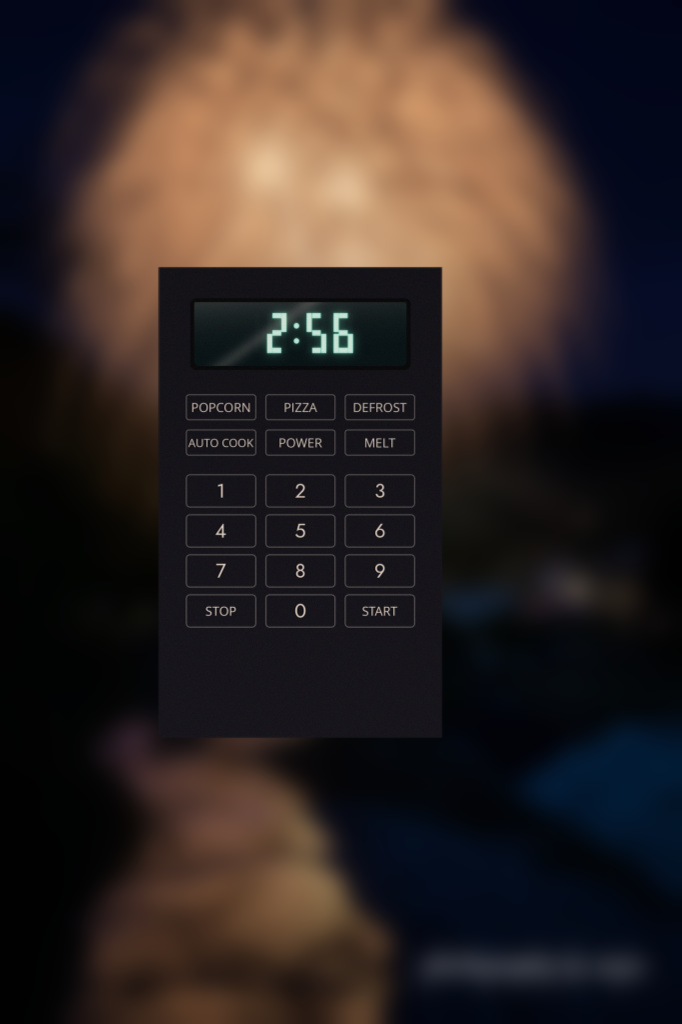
2:56
